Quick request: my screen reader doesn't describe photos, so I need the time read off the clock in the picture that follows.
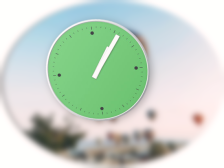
1:06
